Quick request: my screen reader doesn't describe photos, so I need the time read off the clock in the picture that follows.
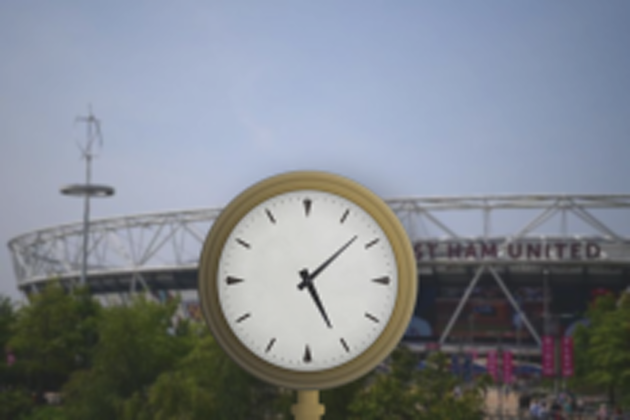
5:08
